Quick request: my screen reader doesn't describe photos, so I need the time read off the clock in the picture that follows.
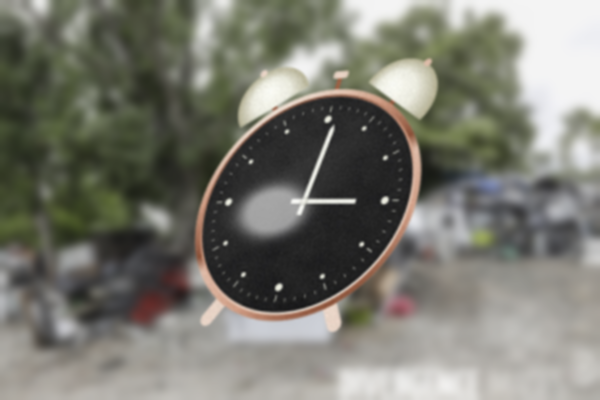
3:01
